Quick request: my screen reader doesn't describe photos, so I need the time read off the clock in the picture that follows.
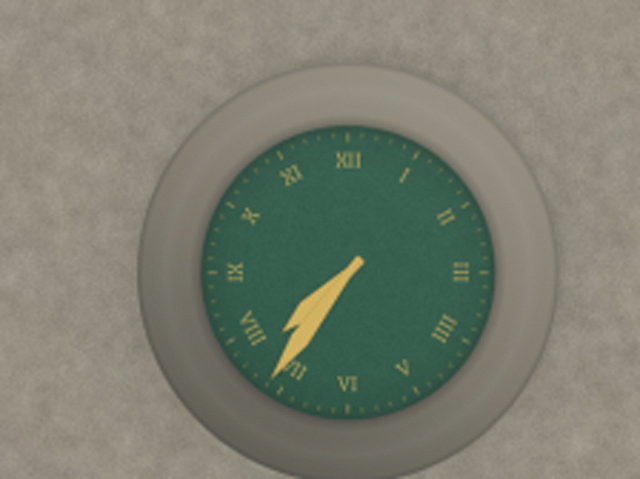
7:36
